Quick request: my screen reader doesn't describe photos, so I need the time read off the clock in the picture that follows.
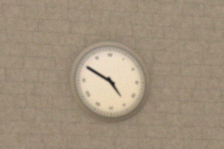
4:50
